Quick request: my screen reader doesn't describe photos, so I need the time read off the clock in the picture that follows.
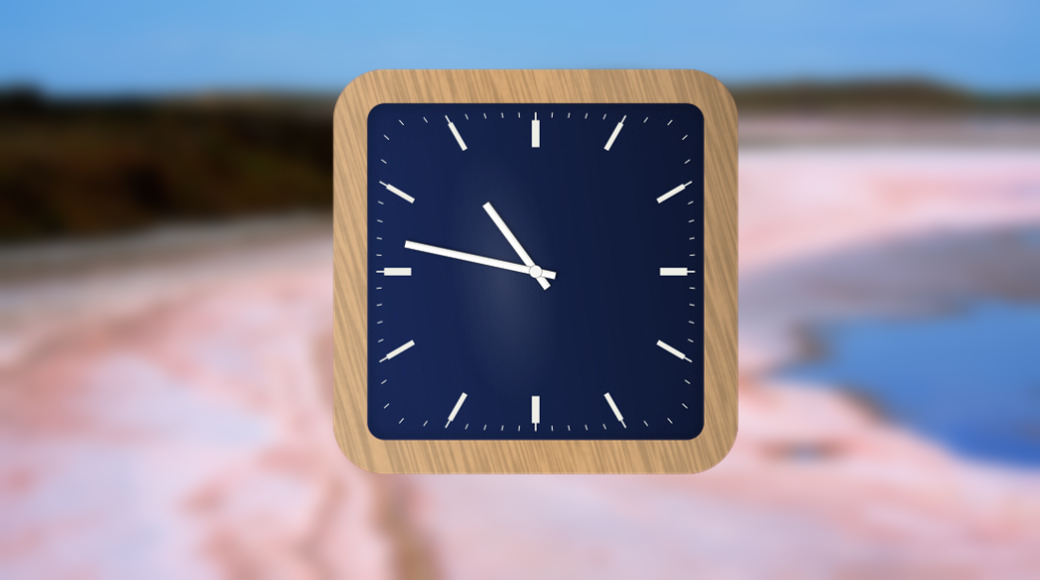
10:47
